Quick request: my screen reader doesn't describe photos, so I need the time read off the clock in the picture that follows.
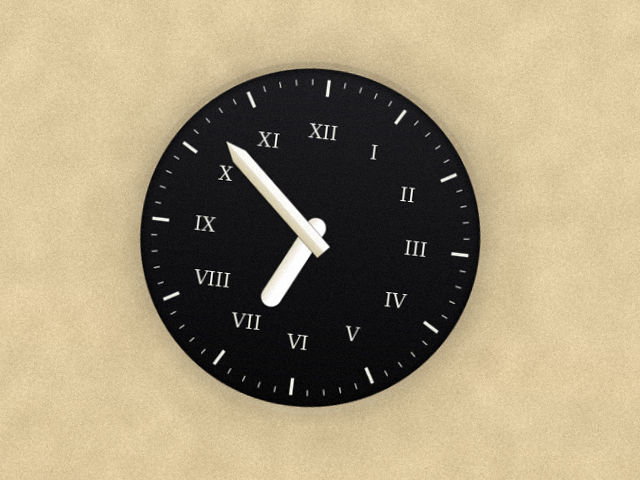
6:52
